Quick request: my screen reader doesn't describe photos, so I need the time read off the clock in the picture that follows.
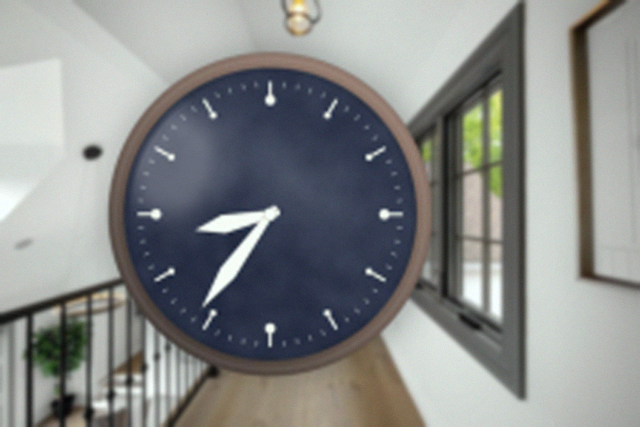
8:36
